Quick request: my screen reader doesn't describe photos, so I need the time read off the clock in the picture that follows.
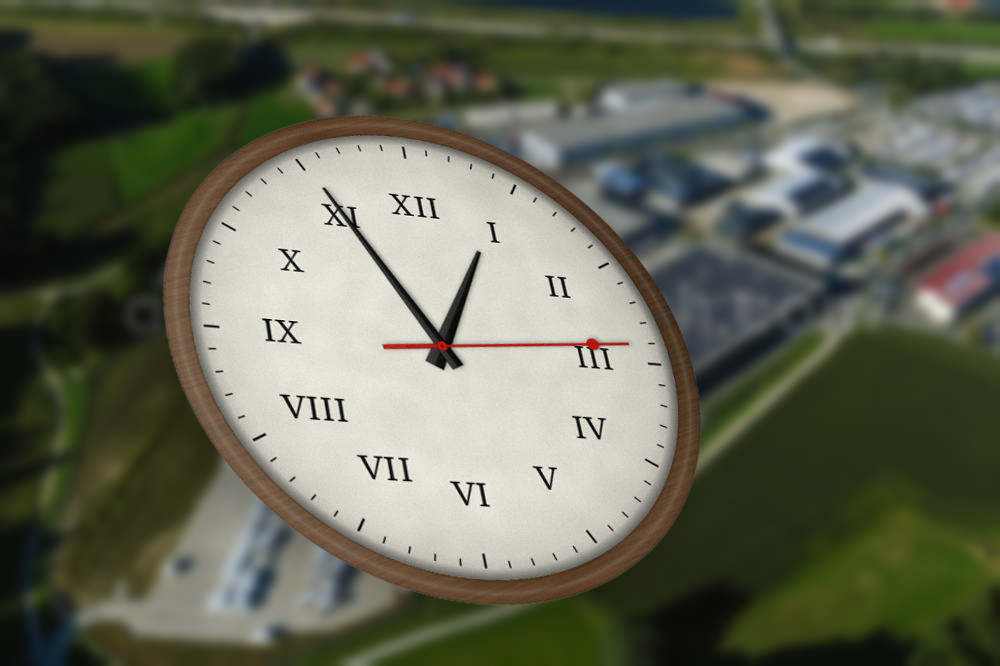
12:55:14
